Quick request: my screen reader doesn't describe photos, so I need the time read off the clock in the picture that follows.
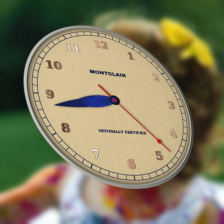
8:43:23
